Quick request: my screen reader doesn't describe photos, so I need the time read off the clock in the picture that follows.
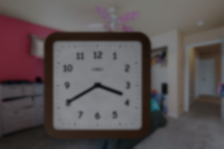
3:40
